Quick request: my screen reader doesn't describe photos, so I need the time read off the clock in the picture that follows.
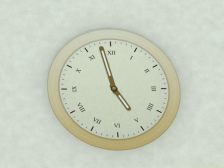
4:58
